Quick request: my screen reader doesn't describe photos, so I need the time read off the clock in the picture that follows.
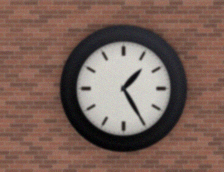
1:25
